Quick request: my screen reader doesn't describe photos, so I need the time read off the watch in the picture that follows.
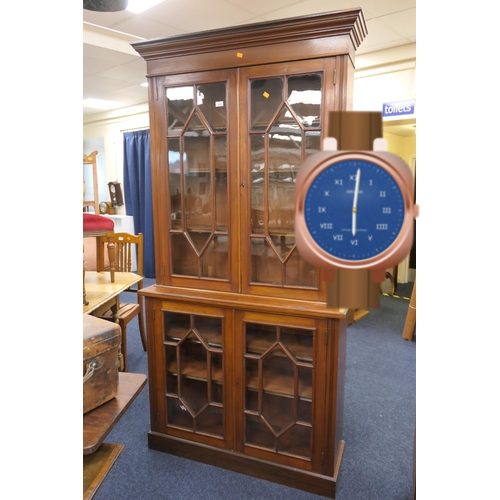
6:01
